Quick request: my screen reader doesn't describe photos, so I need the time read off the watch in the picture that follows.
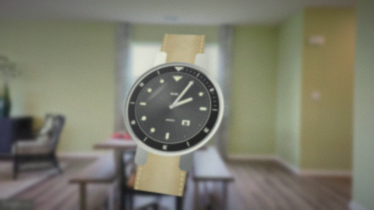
2:05
